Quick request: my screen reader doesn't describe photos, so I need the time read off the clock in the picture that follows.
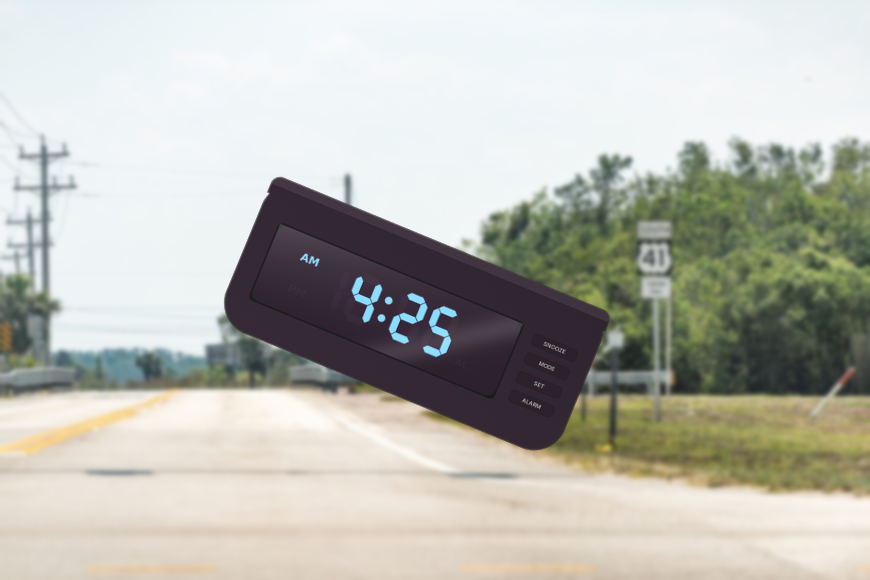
4:25
